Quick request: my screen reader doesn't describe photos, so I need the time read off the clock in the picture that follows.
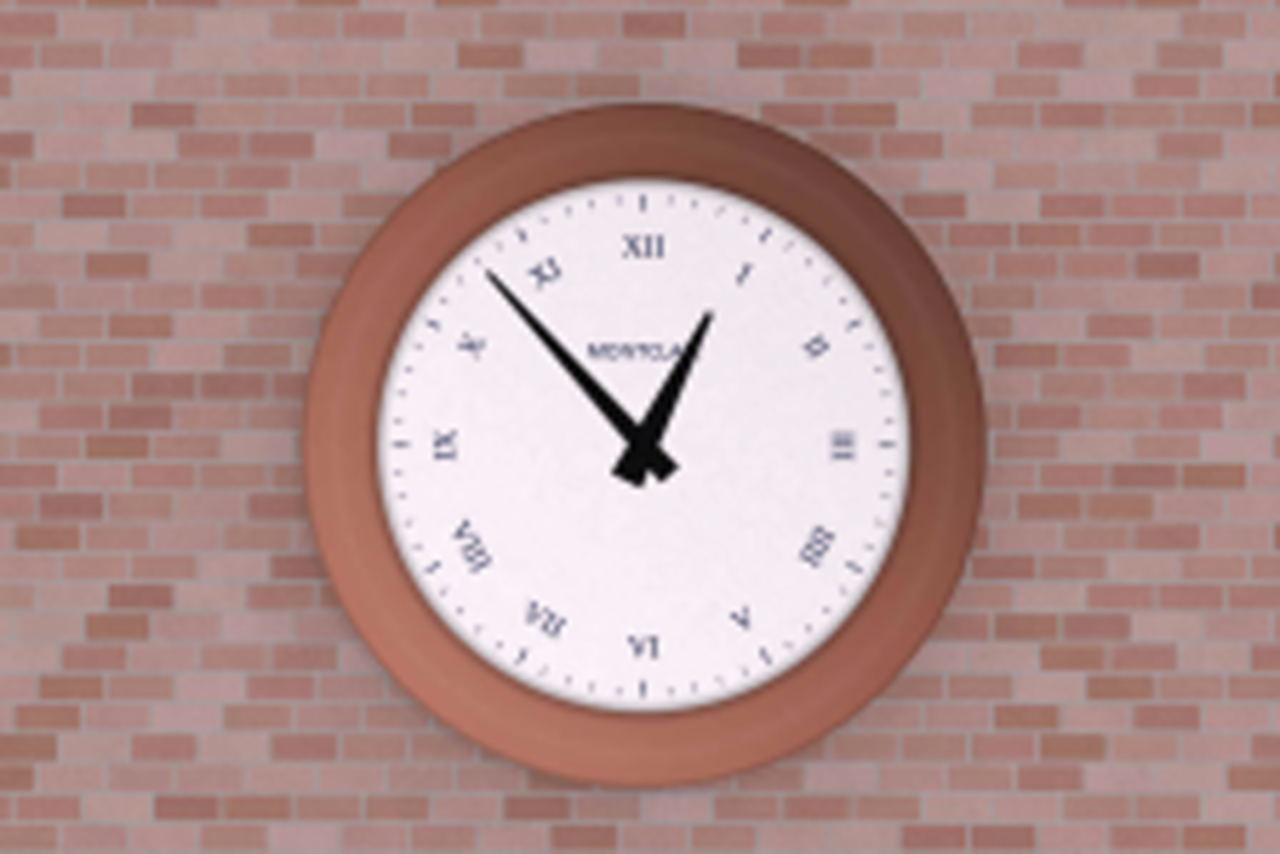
12:53
